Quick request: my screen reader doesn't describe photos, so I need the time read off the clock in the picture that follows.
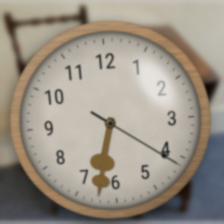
6:32:21
